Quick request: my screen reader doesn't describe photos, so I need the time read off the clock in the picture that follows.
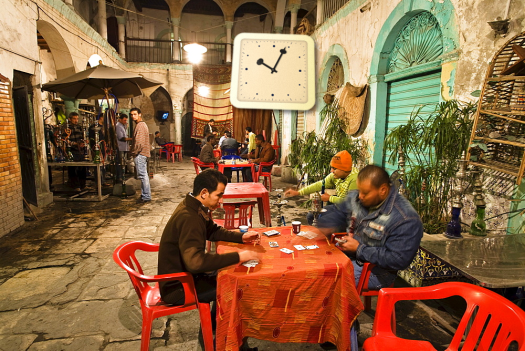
10:04
